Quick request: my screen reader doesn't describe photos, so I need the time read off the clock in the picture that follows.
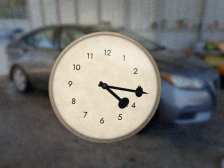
4:16
